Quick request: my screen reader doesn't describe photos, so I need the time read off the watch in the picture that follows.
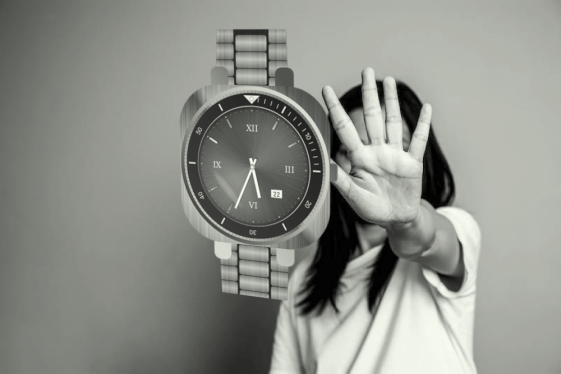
5:34
